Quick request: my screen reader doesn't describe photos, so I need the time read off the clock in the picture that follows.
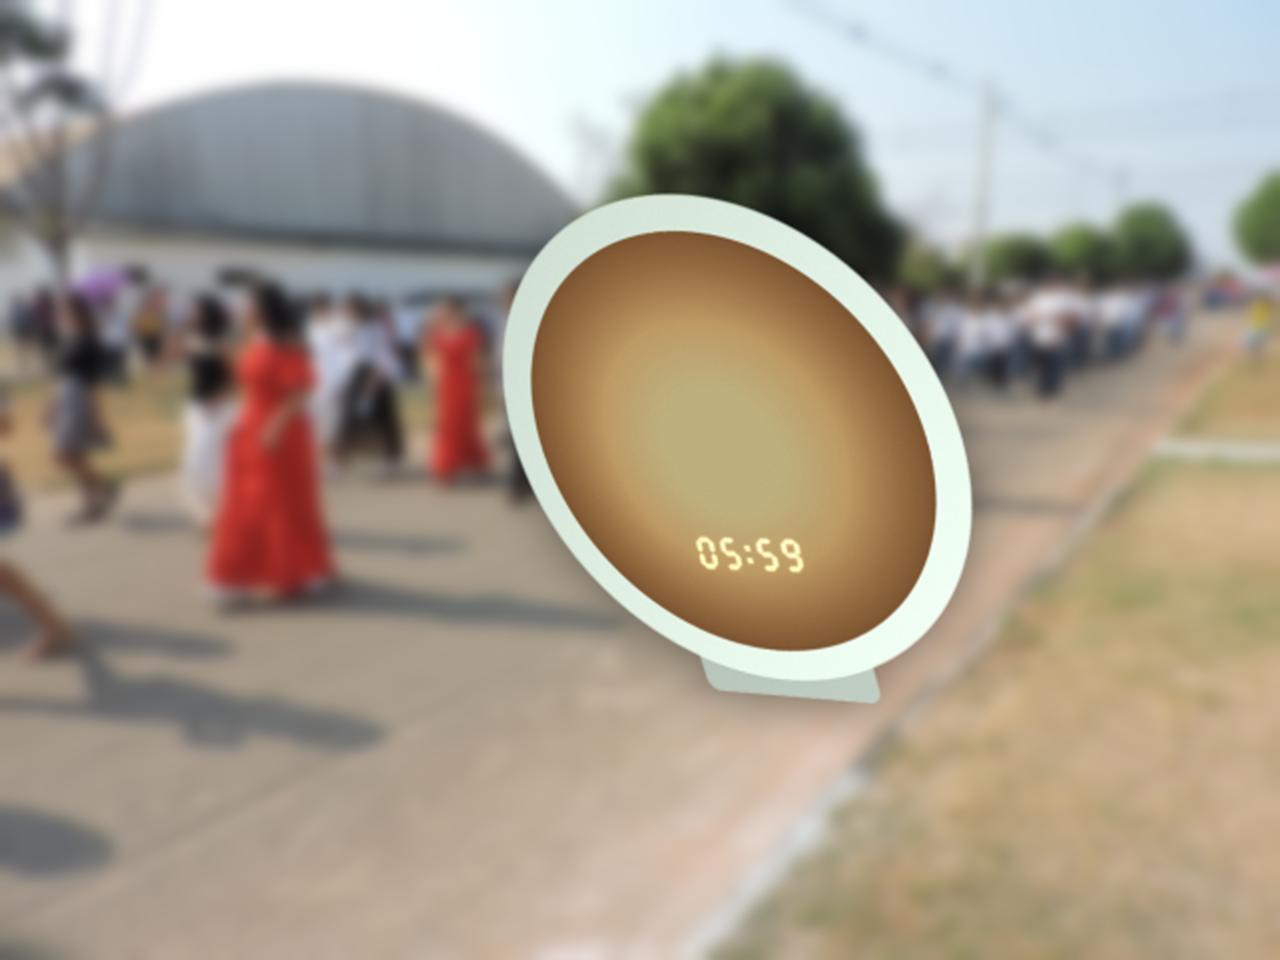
5:59
